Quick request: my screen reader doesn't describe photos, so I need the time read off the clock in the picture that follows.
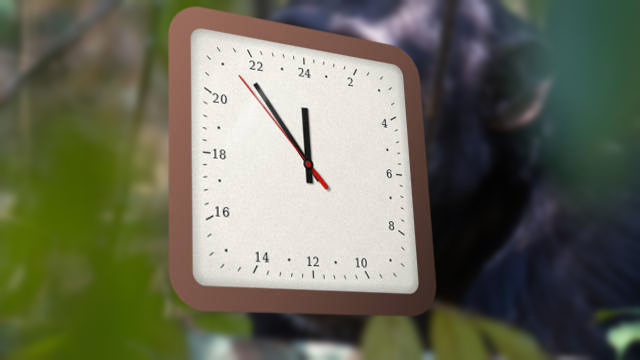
23:53:53
